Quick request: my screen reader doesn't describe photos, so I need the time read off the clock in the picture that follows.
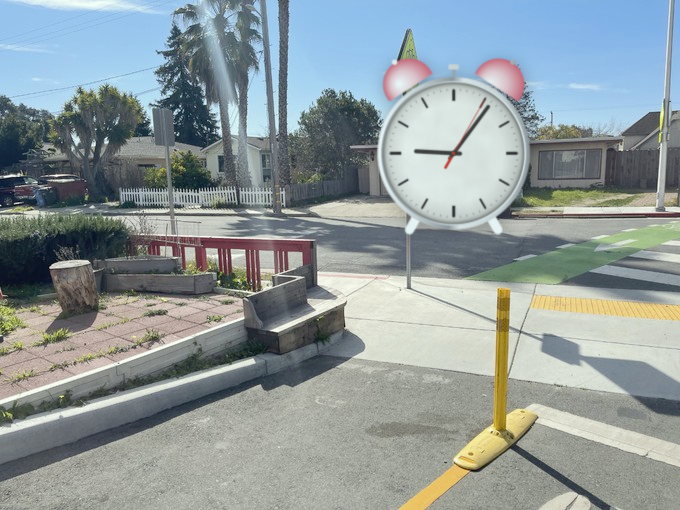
9:06:05
